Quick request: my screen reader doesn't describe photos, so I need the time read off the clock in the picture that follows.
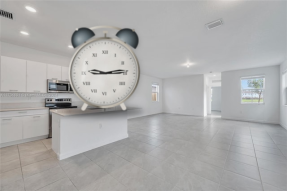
9:14
